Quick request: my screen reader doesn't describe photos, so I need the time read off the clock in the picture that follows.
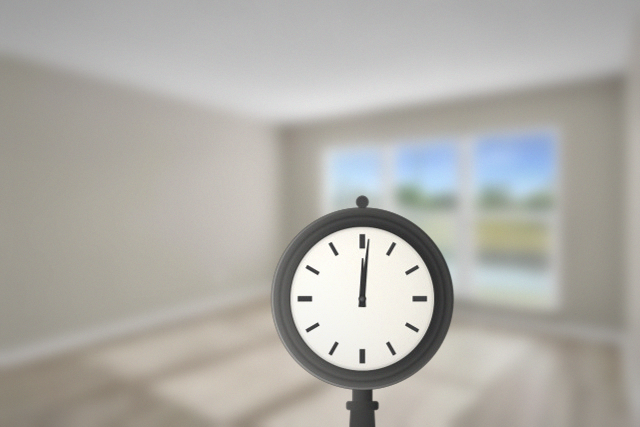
12:01
